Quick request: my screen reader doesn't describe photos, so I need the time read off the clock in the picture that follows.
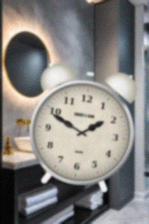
1:49
